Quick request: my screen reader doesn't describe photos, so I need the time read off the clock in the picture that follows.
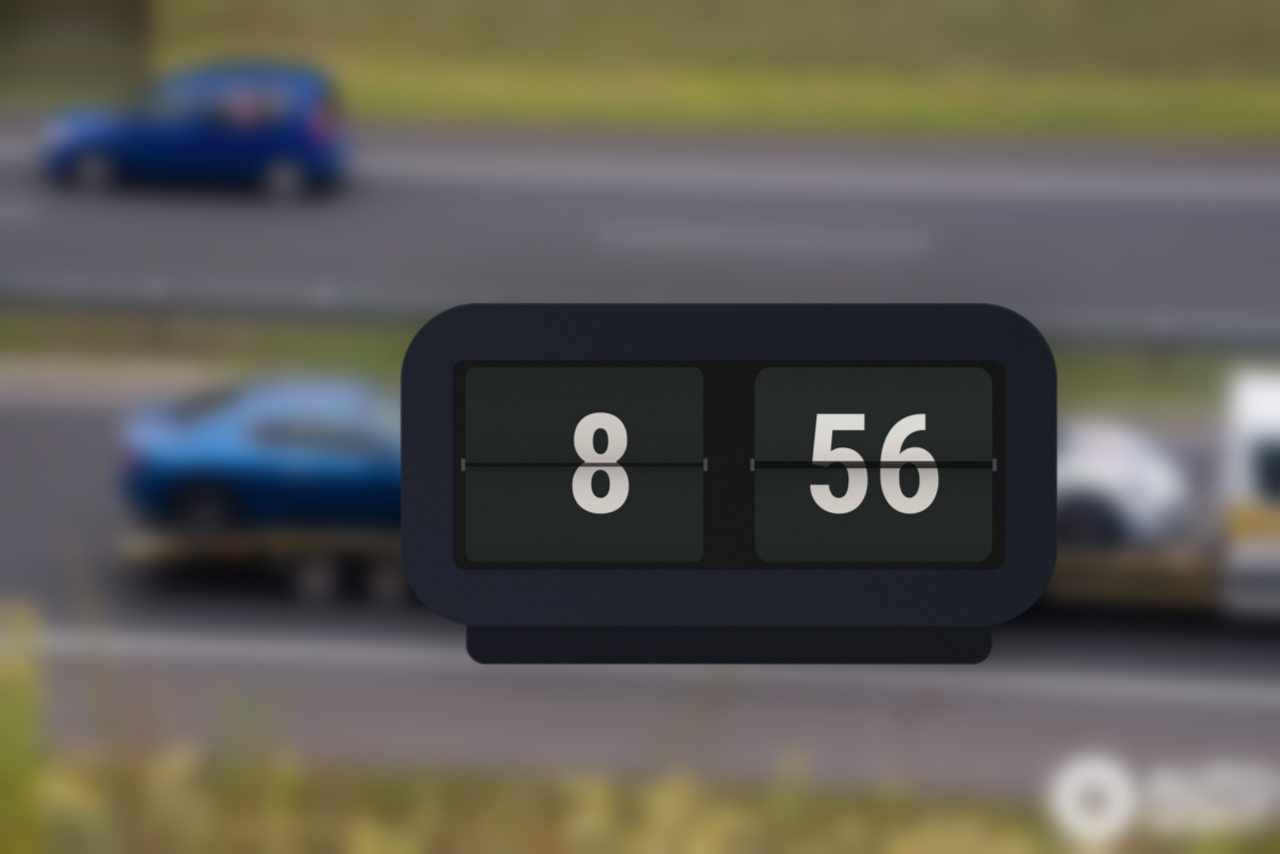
8:56
